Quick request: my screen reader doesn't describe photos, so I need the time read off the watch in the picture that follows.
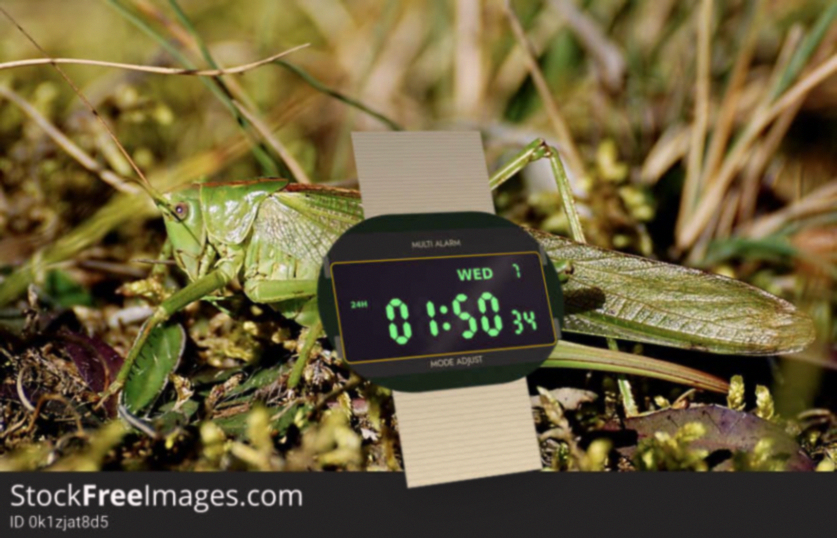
1:50:34
